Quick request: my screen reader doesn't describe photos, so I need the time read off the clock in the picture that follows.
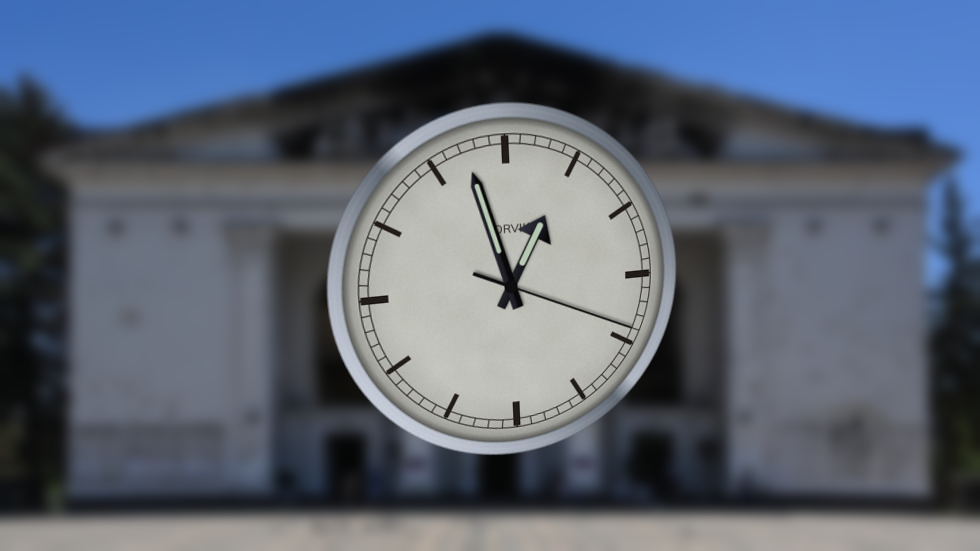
12:57:19
